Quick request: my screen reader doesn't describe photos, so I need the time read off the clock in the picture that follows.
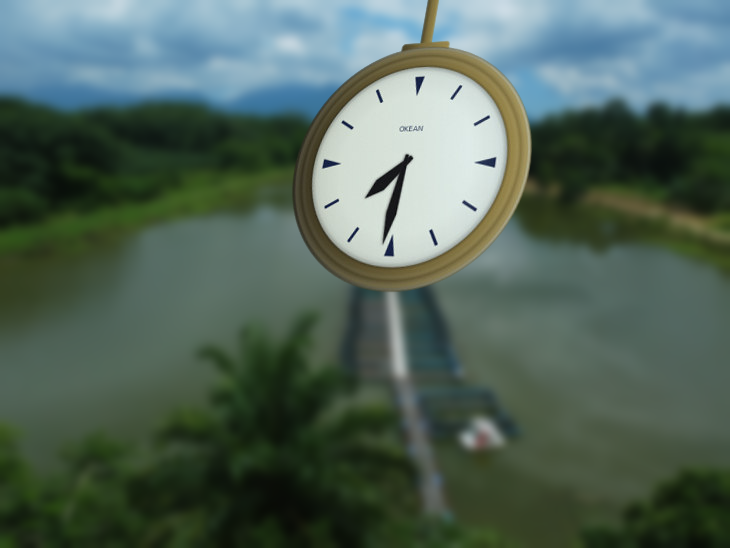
7:31
